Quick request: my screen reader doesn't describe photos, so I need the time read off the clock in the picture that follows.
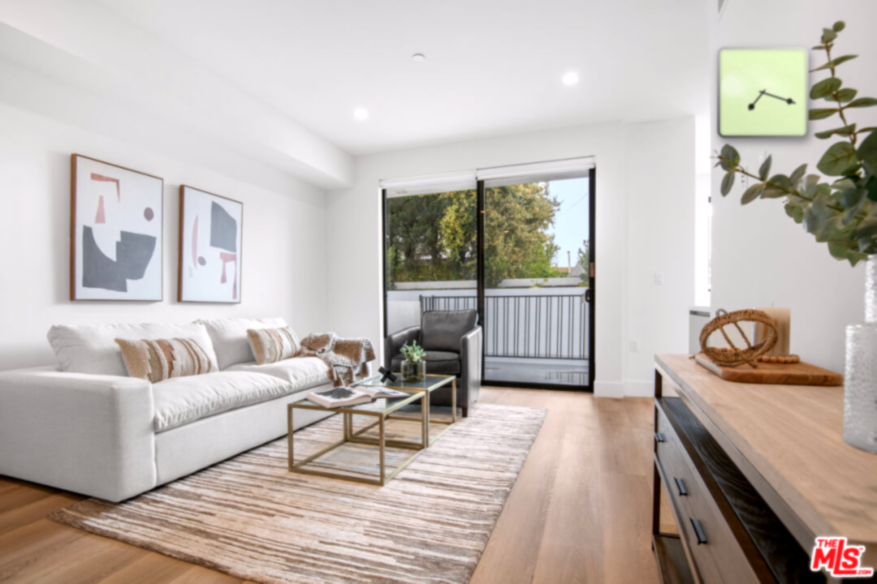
7:18
